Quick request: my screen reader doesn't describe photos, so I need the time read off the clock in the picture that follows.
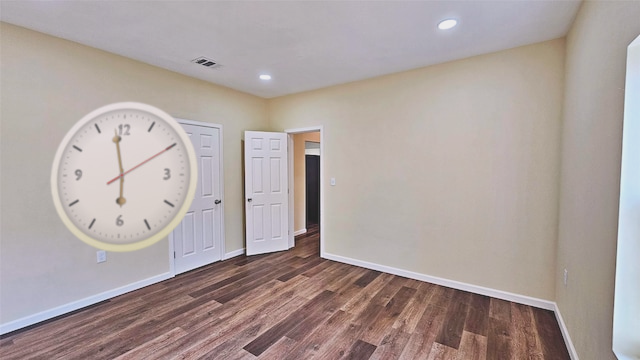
5:58:10
